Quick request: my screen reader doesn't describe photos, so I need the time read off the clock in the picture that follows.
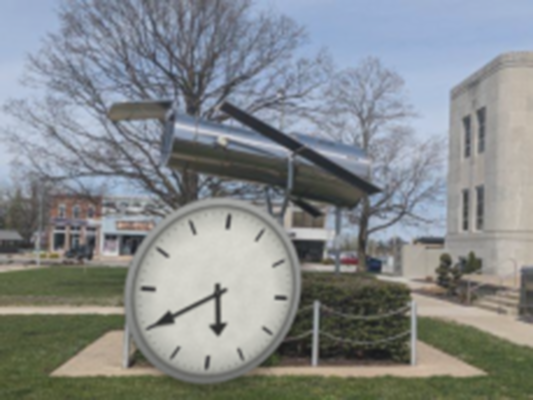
5:40
